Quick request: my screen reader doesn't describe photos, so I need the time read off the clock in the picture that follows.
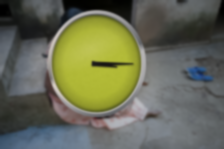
3:15
